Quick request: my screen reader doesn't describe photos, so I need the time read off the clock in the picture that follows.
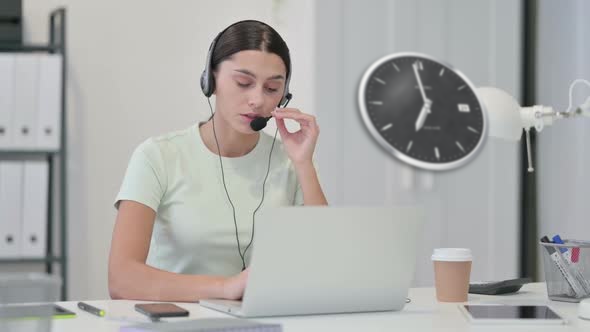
6:59
